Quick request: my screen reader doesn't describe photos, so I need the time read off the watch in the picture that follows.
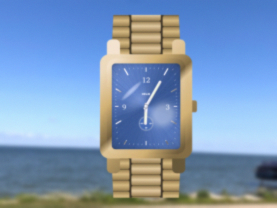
6:05
